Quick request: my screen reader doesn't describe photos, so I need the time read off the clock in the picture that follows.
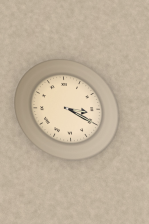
3:20
